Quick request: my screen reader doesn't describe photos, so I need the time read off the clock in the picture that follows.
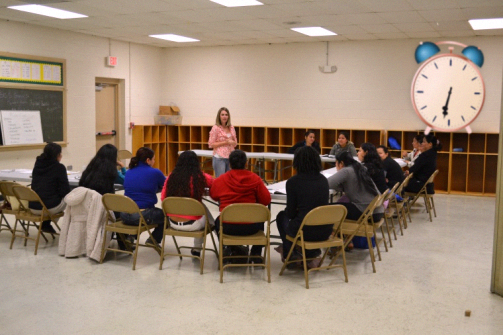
6:32
